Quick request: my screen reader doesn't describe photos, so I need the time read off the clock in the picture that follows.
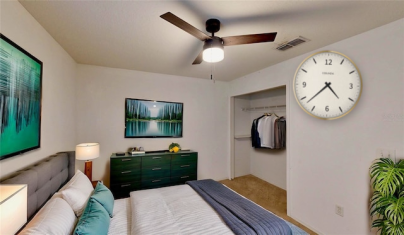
4:38
